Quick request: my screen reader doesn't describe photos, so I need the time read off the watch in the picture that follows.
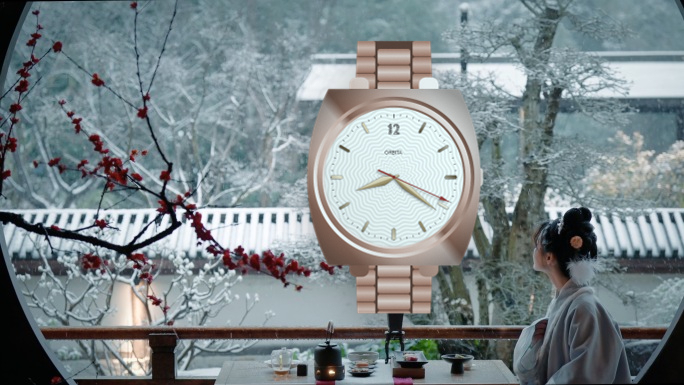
8:21:19
